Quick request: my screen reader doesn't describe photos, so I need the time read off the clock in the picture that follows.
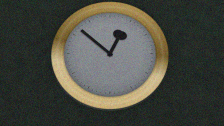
12:52
